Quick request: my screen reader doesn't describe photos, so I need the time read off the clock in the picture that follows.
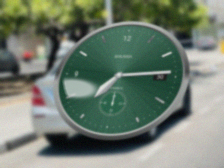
7:14
